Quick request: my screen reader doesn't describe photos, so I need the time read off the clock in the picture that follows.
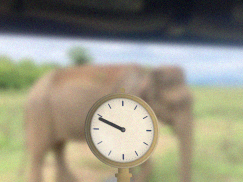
9:49
